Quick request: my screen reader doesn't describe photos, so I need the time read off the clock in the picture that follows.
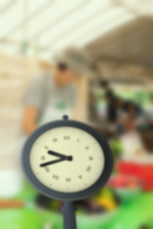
9:42
